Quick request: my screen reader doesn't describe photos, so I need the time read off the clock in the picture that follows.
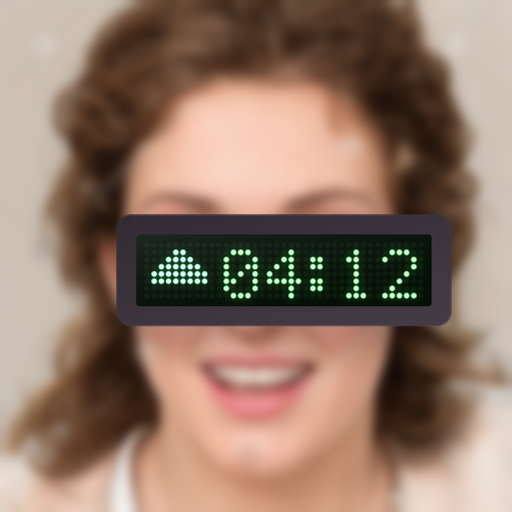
4:12
